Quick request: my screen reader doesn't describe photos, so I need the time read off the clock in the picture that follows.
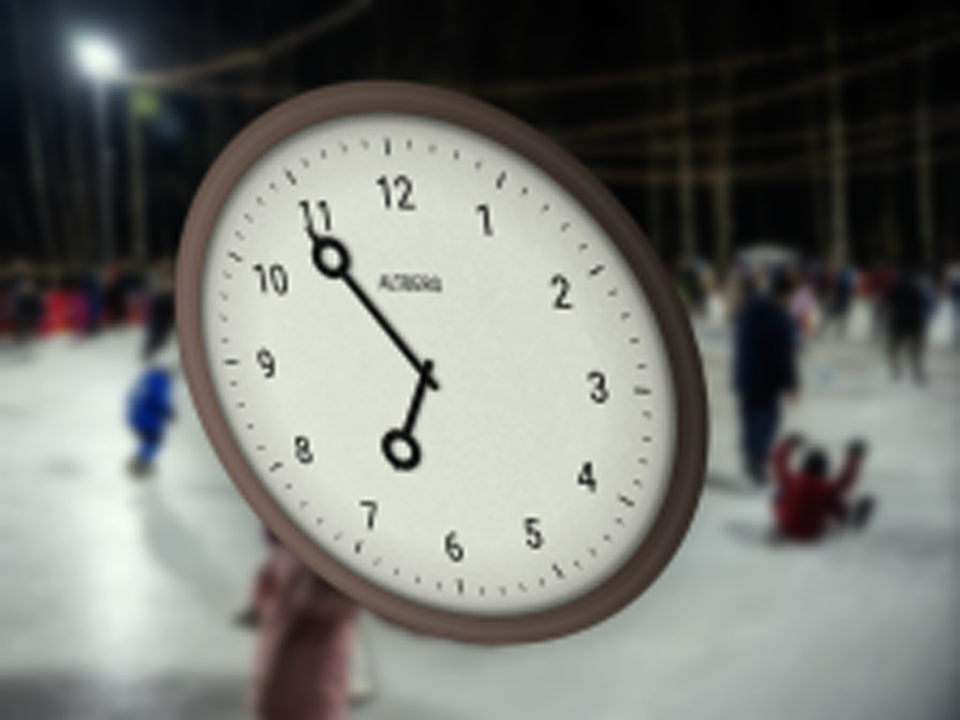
6:54
